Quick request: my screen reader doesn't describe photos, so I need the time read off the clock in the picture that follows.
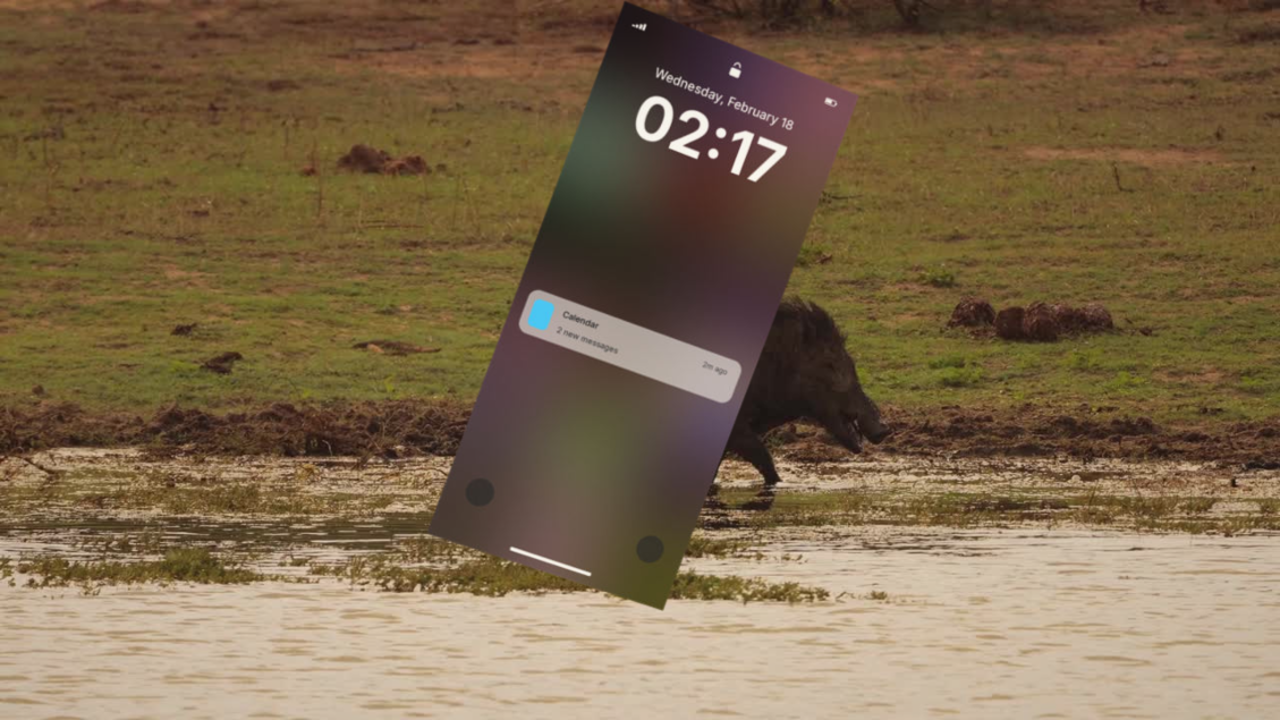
2:17
